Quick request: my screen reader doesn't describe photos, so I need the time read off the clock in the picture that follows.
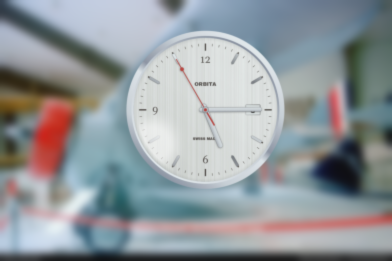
5:14:55
